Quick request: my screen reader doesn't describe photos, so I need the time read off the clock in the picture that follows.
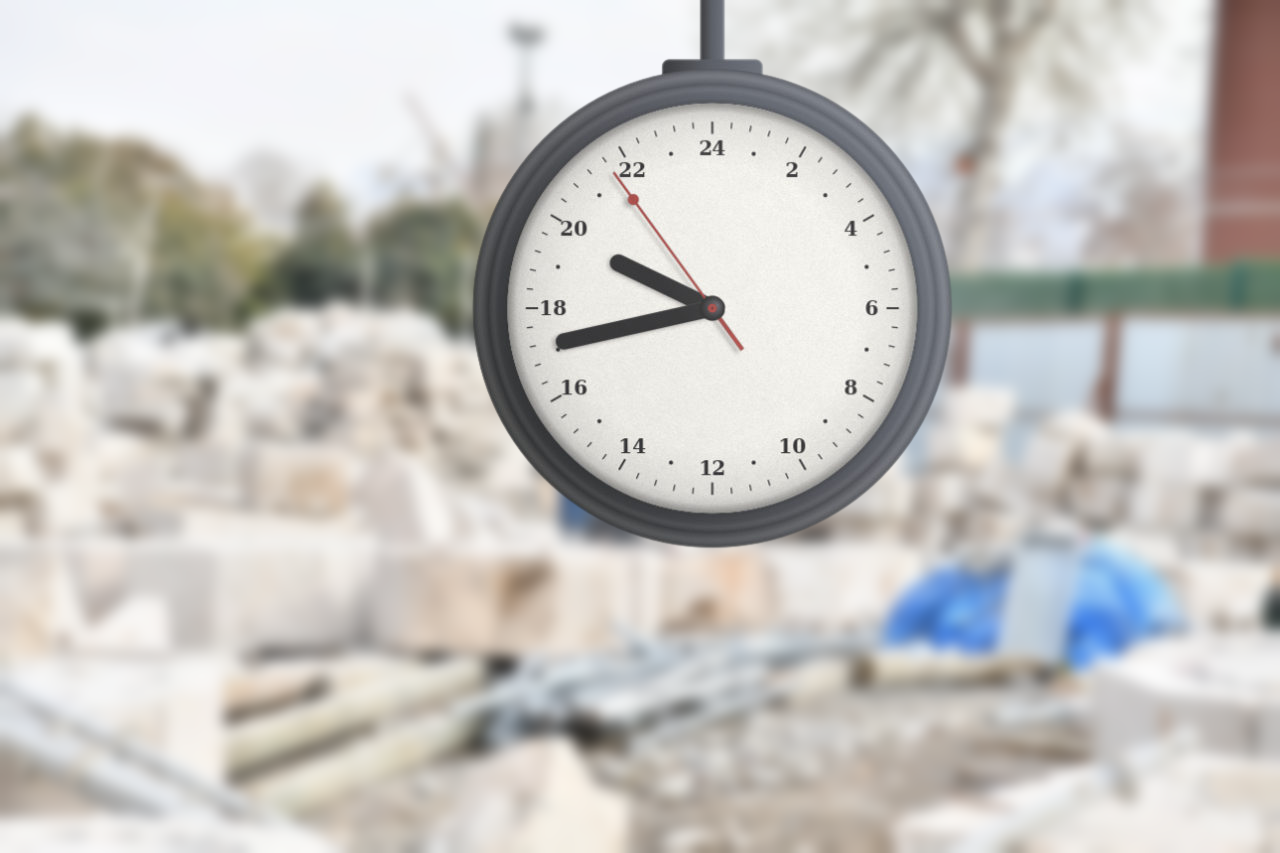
19:42:54
